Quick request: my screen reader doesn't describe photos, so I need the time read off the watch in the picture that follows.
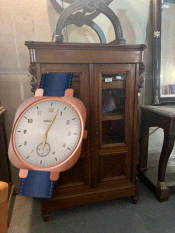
6:03
